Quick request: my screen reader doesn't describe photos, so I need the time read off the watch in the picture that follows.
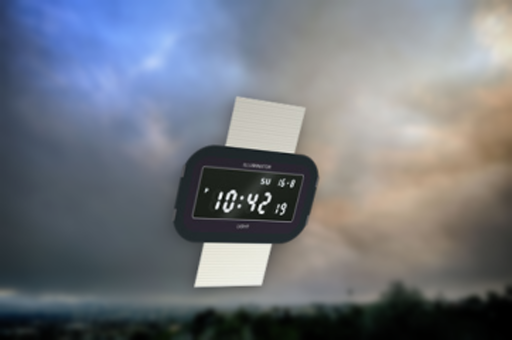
10:42:19
